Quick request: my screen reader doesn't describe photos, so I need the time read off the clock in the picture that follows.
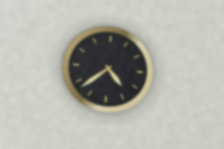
4:38
